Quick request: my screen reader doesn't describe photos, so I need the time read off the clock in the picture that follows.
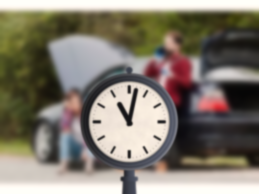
11:02
